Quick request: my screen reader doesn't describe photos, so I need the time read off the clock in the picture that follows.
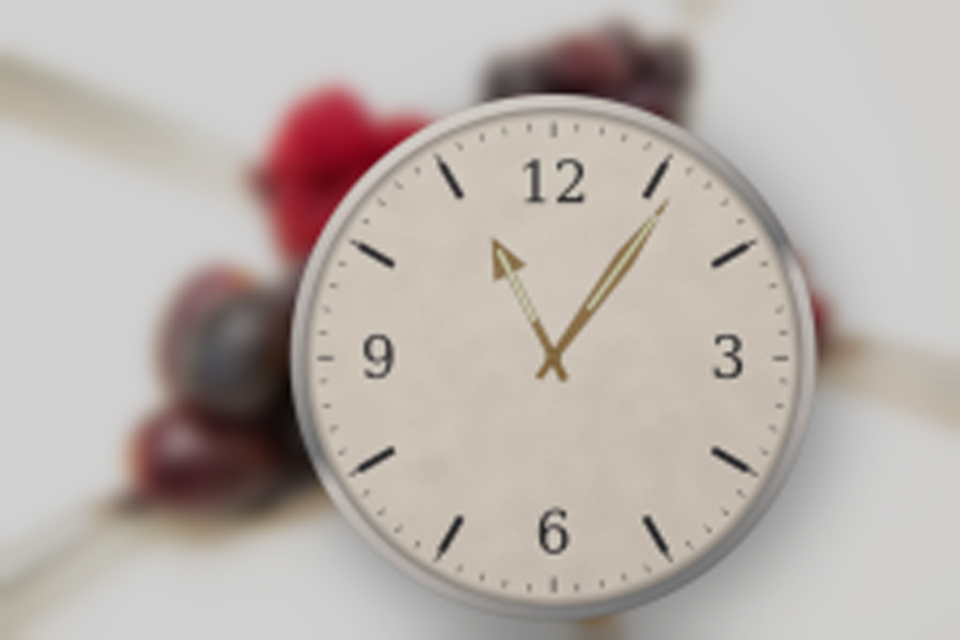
11:06
